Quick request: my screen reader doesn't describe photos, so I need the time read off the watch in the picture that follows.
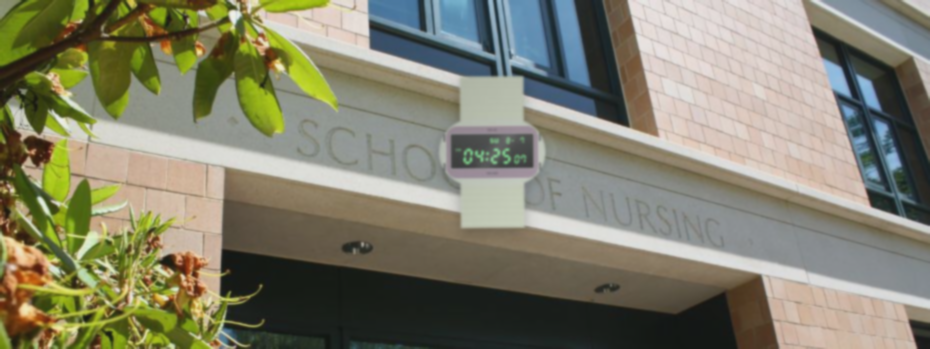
4:25
